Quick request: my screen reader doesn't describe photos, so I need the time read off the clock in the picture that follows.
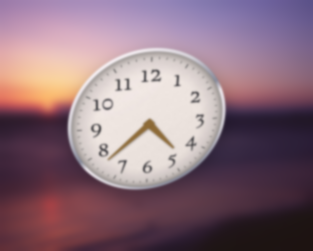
4:38
